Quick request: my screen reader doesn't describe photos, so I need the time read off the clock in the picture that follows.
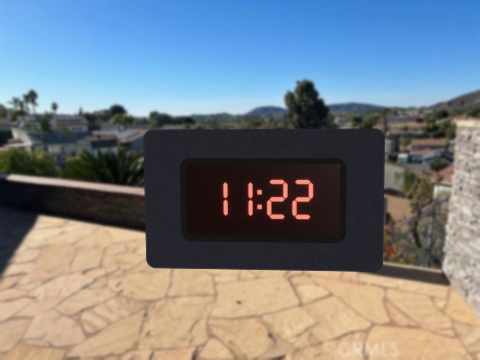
11:22
